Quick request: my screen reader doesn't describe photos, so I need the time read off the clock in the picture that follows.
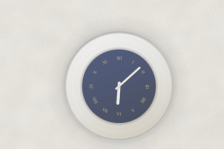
6:08
